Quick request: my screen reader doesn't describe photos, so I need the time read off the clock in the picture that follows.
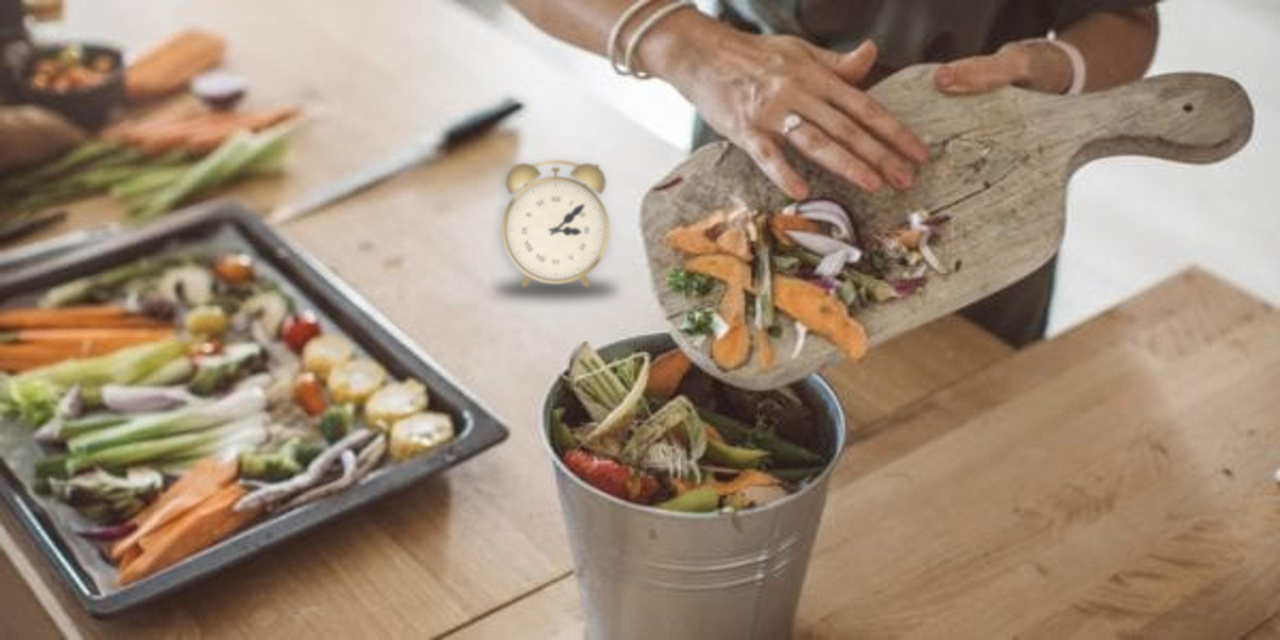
3:08
